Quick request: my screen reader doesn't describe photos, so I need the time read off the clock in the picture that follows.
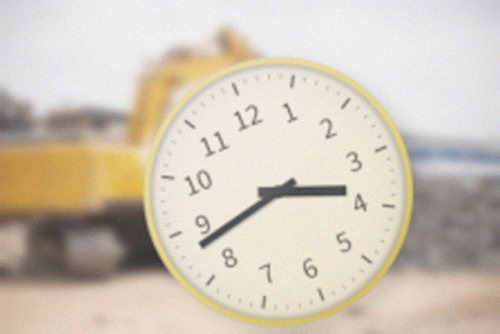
3:43
